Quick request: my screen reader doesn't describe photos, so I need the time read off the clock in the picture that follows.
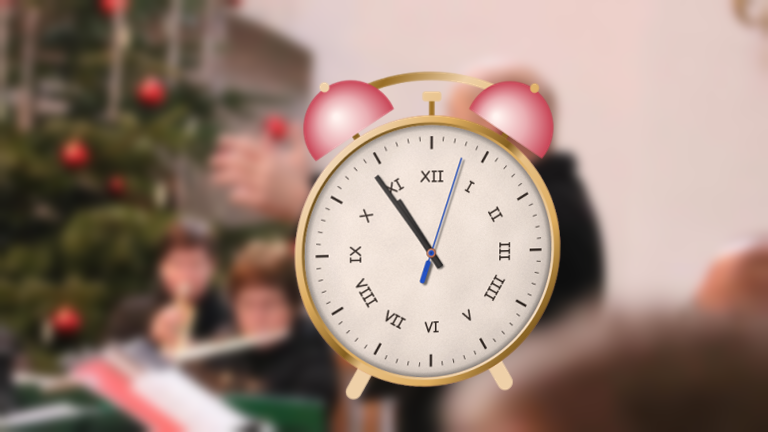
10:54:03
